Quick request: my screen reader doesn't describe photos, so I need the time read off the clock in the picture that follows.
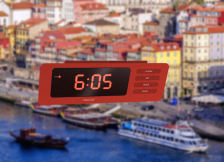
6:05
